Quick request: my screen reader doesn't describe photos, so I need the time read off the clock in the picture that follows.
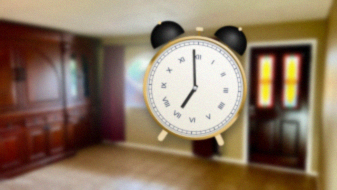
6:59
